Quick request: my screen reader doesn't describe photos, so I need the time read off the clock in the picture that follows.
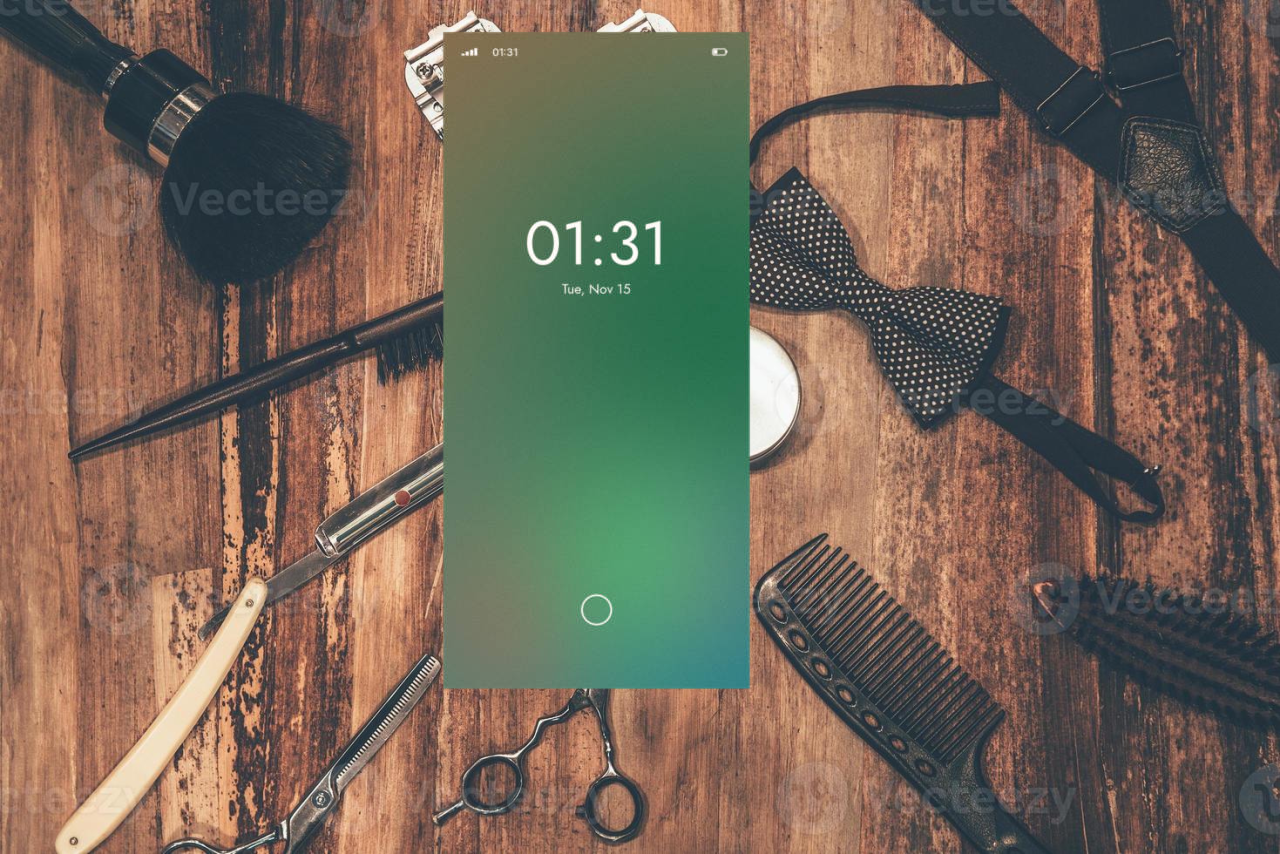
1:31
